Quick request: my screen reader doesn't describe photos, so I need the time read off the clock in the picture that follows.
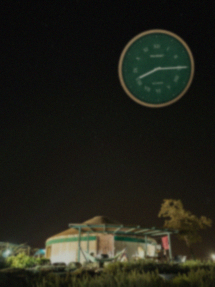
8:15
